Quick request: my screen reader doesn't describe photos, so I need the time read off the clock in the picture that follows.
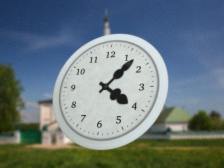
4:07
